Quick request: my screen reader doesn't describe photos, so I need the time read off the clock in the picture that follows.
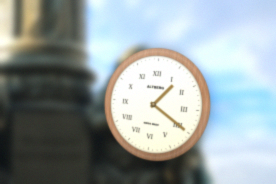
1:20
